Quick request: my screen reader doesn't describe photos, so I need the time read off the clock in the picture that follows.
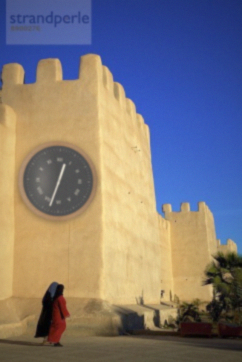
12:33
